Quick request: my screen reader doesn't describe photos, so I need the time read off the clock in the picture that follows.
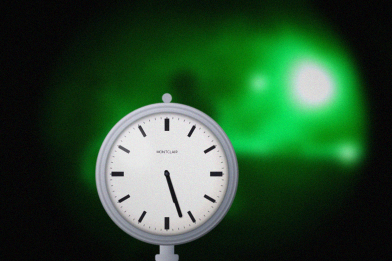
5:27
